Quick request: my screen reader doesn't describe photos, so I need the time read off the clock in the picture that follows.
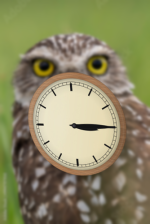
3:15
